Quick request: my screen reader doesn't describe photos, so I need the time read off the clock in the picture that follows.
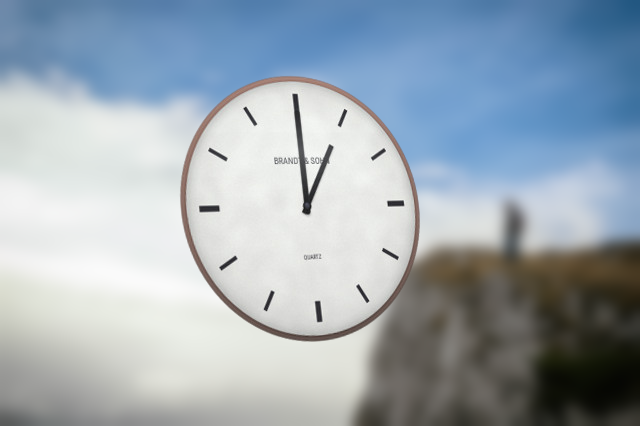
1:00
